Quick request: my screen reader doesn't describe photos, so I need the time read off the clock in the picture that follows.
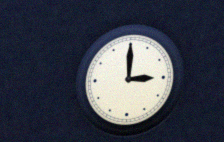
3:00
